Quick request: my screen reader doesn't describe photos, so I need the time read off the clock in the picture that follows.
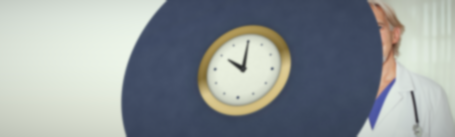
10:00
